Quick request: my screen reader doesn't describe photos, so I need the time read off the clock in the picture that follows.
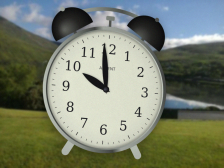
9:59
